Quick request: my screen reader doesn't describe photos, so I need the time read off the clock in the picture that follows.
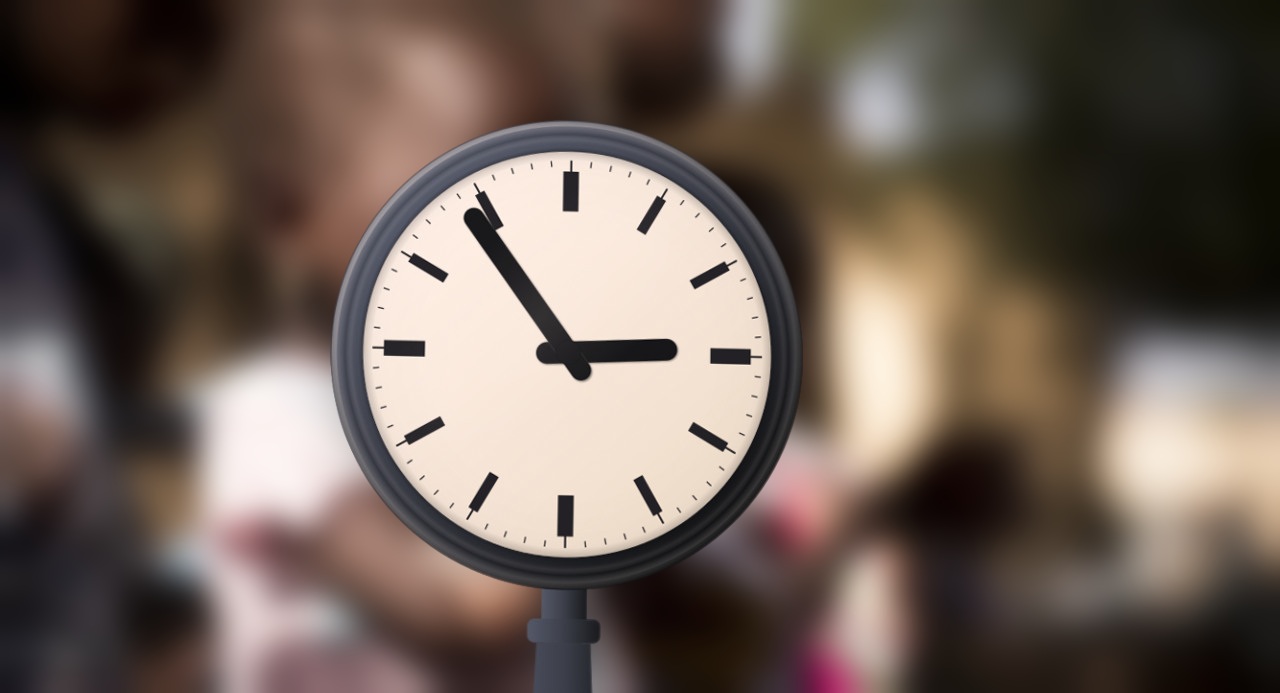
2:54
